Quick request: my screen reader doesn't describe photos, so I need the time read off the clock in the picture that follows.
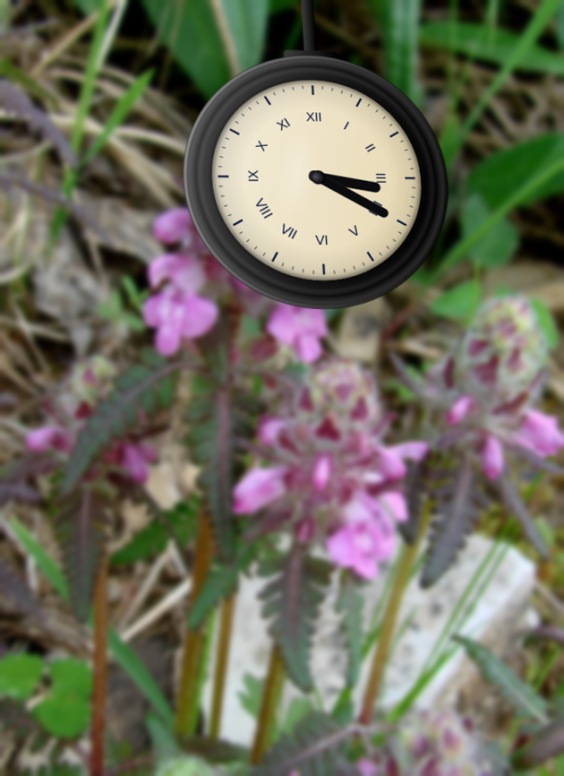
3:20
